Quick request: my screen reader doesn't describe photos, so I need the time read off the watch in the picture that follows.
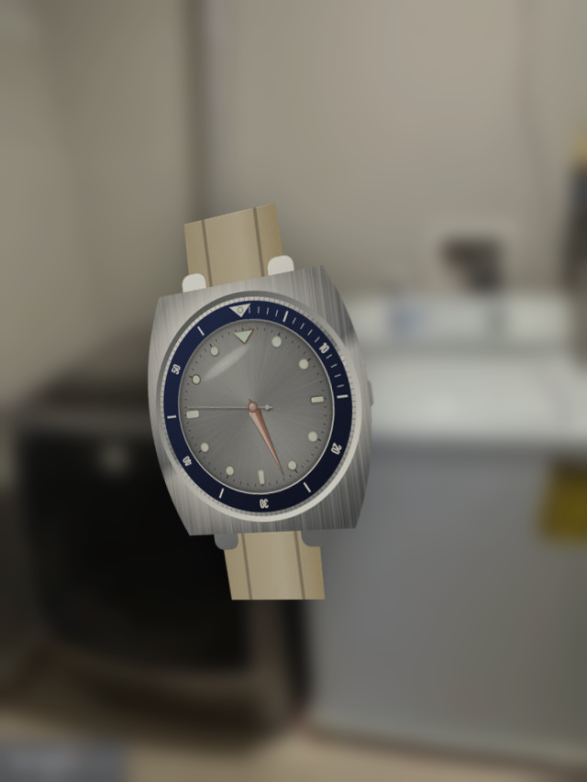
5:26:46
